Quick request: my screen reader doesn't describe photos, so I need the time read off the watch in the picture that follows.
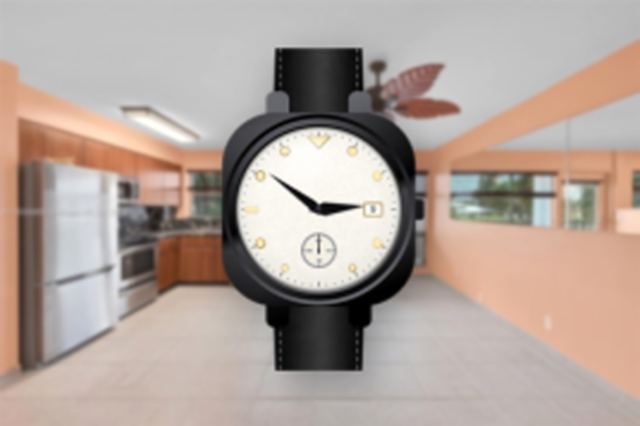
2:51
